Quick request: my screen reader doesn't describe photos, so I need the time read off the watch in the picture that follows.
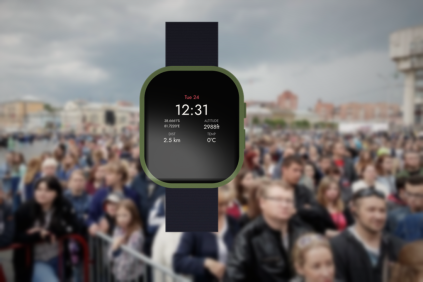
12:31
